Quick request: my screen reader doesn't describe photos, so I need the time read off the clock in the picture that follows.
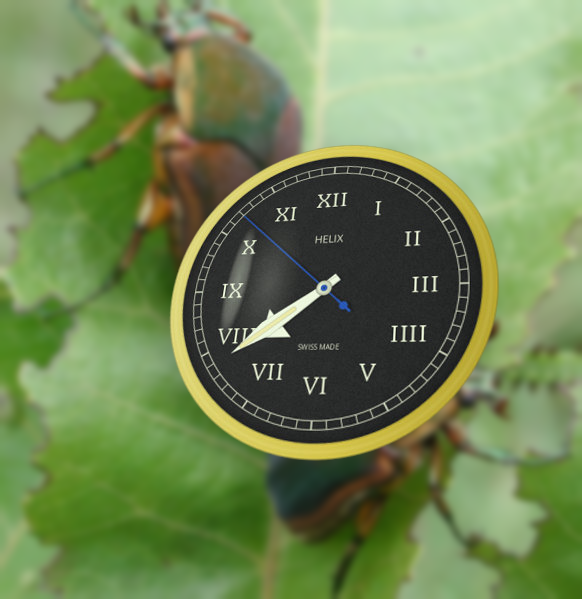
7:38:52
